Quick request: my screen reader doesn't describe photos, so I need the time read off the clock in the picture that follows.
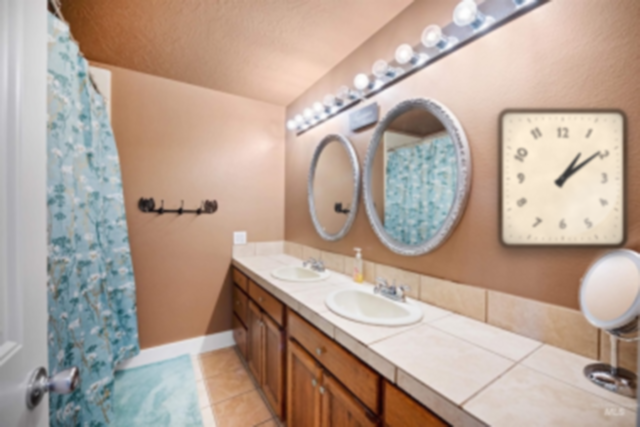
1:09
